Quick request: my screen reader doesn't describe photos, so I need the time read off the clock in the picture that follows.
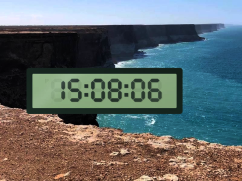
15:08:06
